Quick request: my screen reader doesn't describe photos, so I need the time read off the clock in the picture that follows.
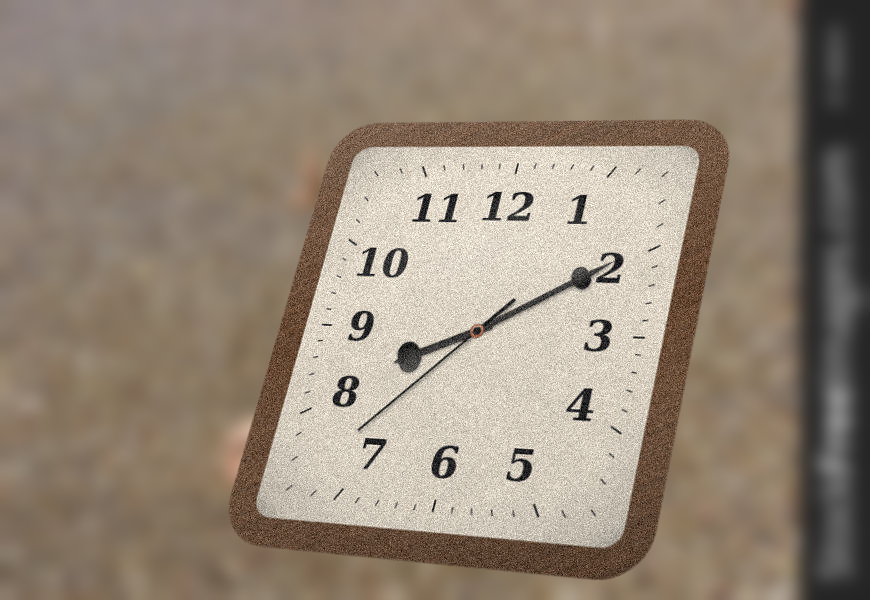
8:09:37
